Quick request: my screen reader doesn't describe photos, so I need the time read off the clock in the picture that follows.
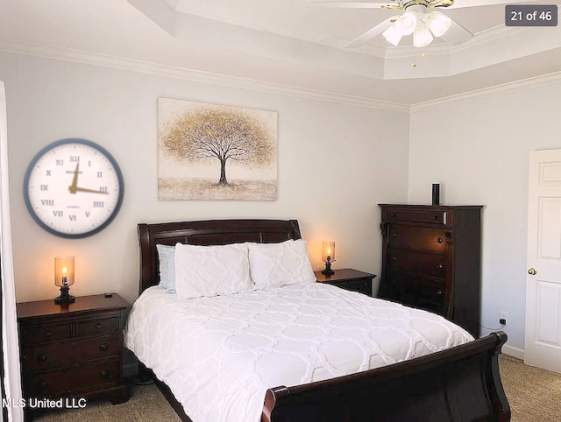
12:16
